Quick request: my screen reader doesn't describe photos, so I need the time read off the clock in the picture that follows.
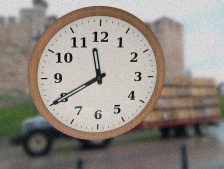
11:40
